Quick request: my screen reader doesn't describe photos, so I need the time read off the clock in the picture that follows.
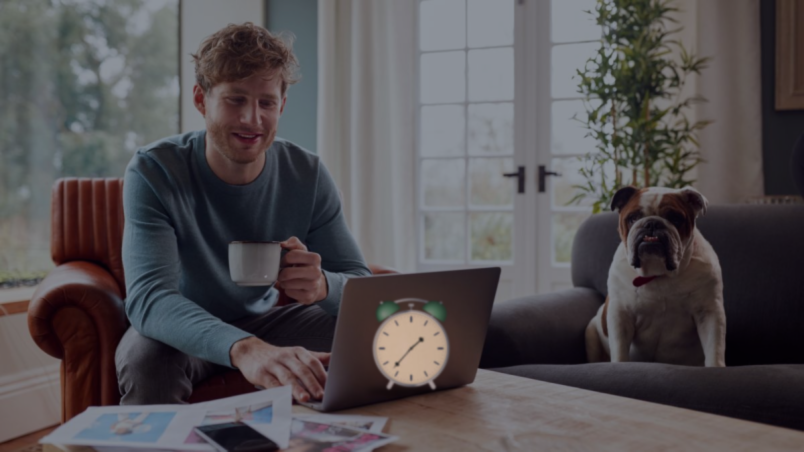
1:37
